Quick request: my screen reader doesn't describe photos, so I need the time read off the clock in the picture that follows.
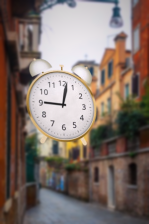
9:02
